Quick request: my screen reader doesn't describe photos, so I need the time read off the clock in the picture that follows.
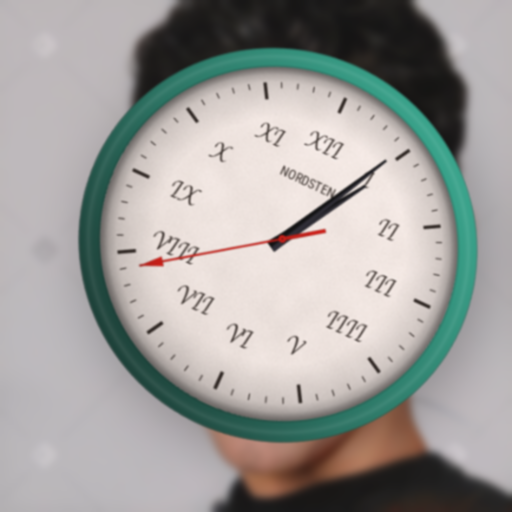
1:04:39
